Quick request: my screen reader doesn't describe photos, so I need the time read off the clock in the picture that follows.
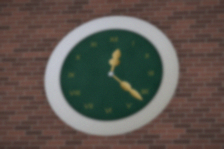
12:22
